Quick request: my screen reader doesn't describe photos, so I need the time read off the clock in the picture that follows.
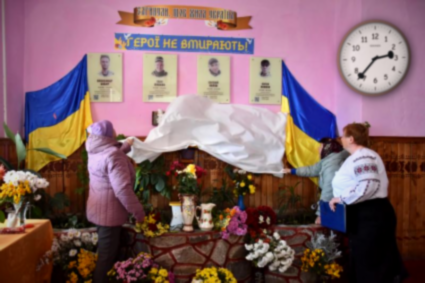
2:37
